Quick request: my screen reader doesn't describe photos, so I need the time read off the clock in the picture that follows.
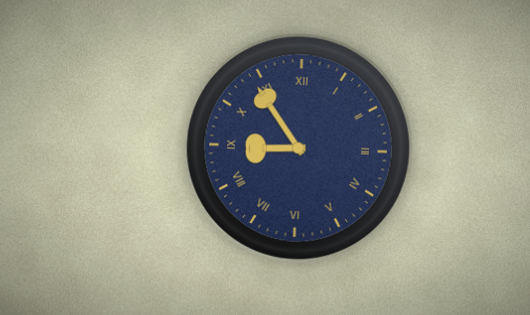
8:54
